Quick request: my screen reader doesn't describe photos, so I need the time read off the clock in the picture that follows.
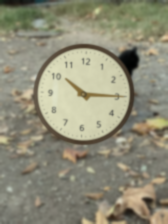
10:15
